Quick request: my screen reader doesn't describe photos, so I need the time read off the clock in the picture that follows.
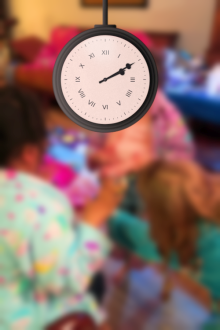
2:10
